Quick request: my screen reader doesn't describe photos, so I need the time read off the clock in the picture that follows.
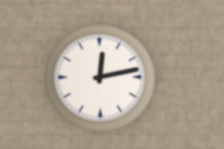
12:13
